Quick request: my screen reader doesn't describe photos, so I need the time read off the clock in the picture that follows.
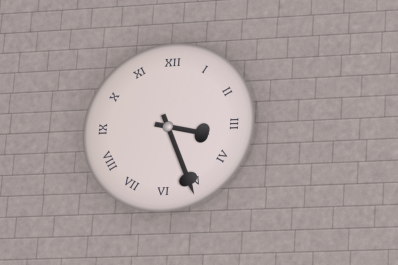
3:26
